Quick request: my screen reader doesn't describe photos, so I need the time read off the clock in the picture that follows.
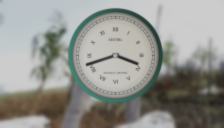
3:42
